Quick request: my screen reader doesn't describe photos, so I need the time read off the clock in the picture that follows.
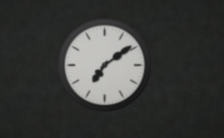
7:09
